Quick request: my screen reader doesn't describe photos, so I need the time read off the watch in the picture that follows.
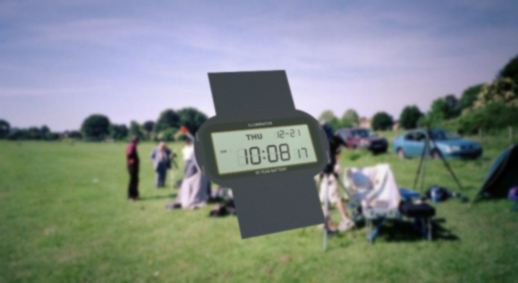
10:08:17
